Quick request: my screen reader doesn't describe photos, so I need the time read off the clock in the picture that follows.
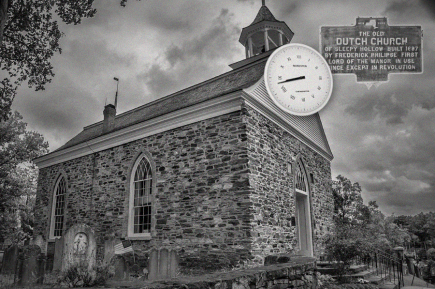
8:43
